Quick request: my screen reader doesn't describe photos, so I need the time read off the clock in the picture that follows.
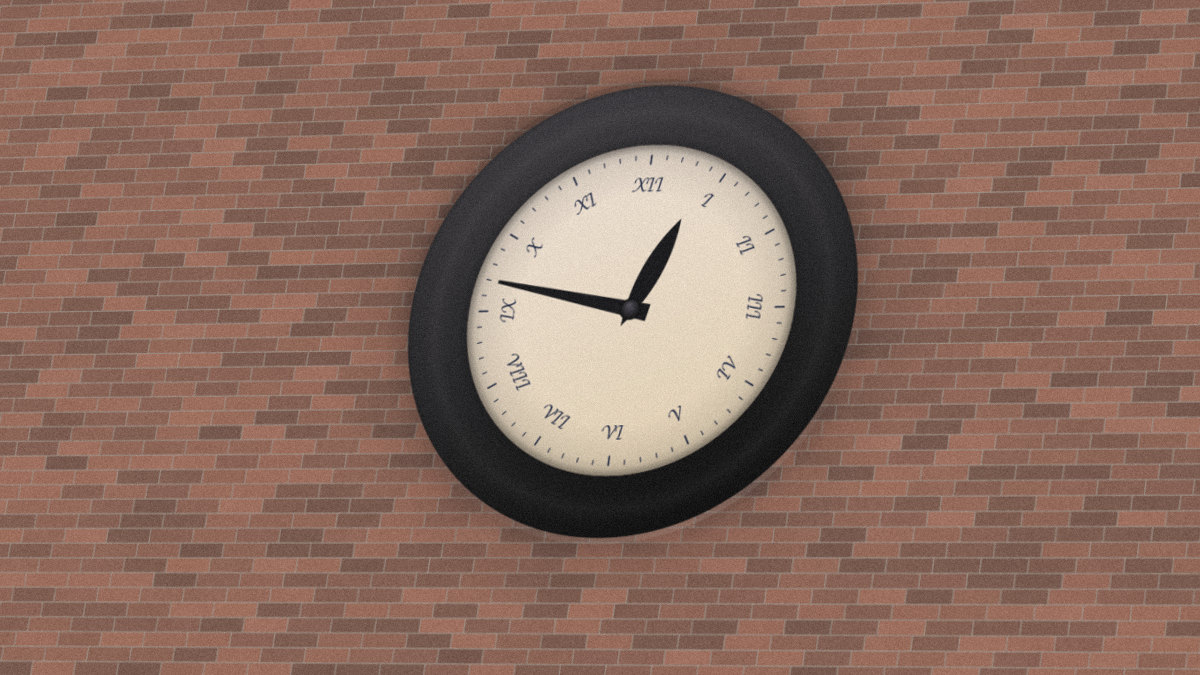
12:47
